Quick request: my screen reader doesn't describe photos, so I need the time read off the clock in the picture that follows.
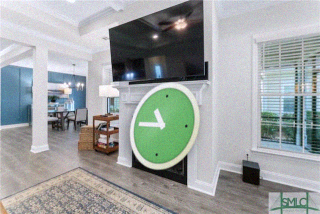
10:45
